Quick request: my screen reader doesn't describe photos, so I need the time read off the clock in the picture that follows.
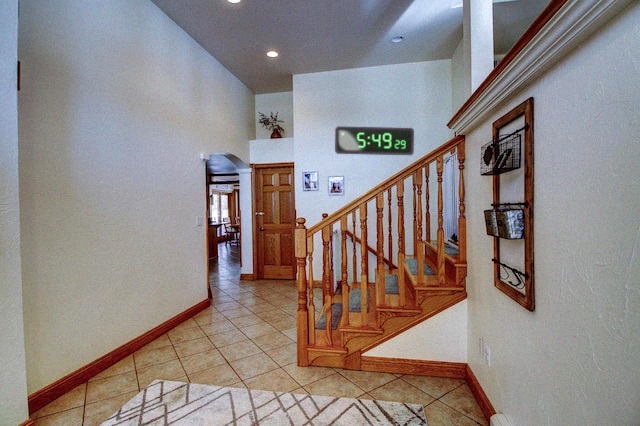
5:49
